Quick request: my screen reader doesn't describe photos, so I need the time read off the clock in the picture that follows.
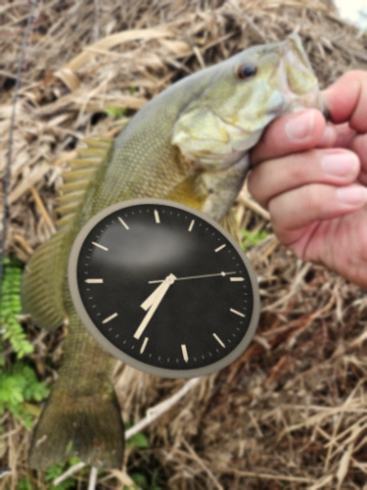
7:36:14
